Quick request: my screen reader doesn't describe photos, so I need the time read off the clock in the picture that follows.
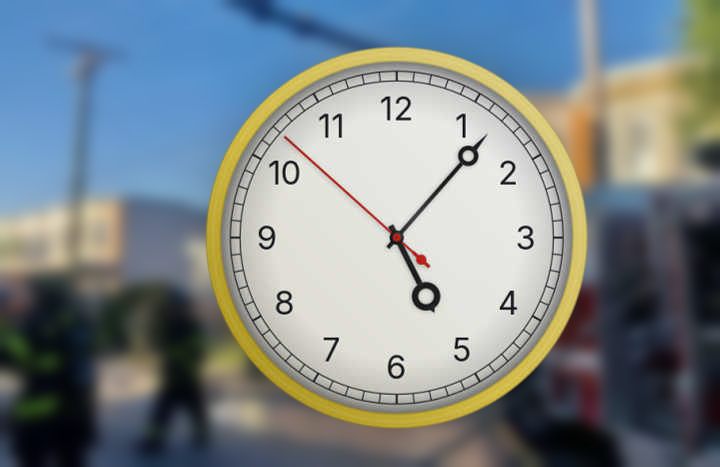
5:06:52
